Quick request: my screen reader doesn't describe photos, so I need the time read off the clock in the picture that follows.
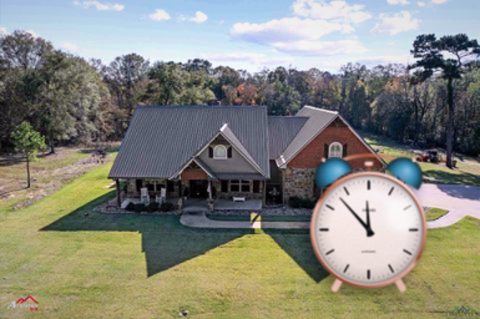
11:53
